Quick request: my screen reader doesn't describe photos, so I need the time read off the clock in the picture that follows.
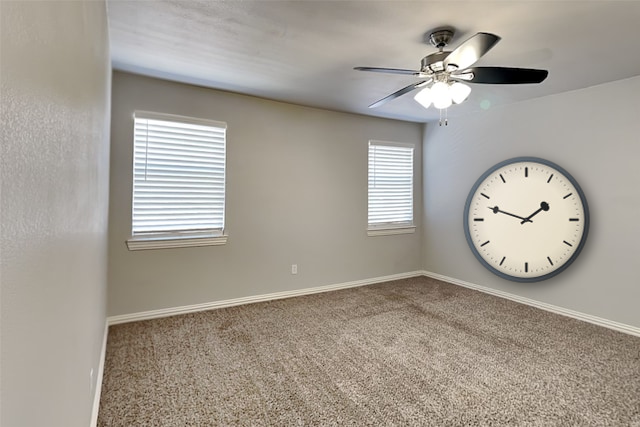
1:48
